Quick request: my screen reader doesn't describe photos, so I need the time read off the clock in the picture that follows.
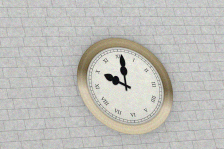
10:01
